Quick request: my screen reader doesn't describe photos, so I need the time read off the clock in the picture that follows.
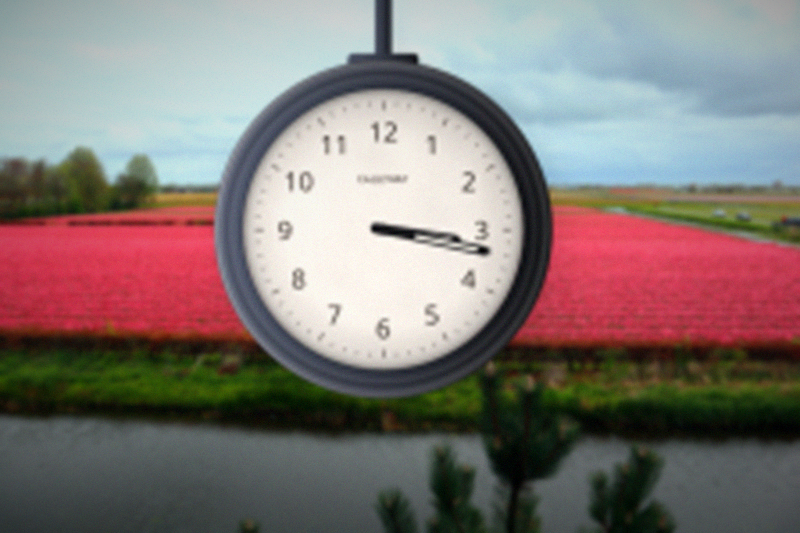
3:17
